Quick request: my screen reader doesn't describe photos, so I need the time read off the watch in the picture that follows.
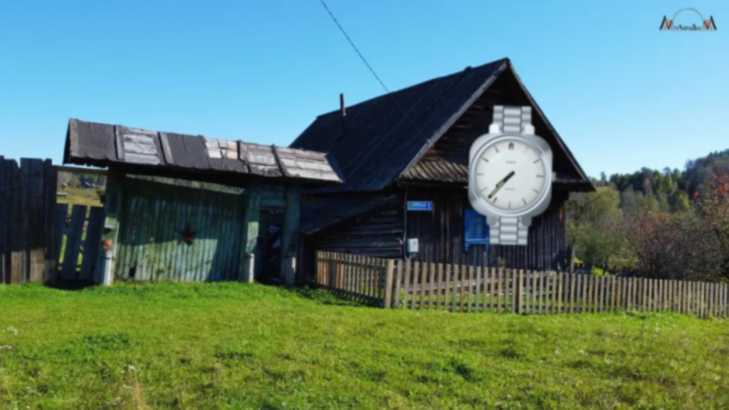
7:37
